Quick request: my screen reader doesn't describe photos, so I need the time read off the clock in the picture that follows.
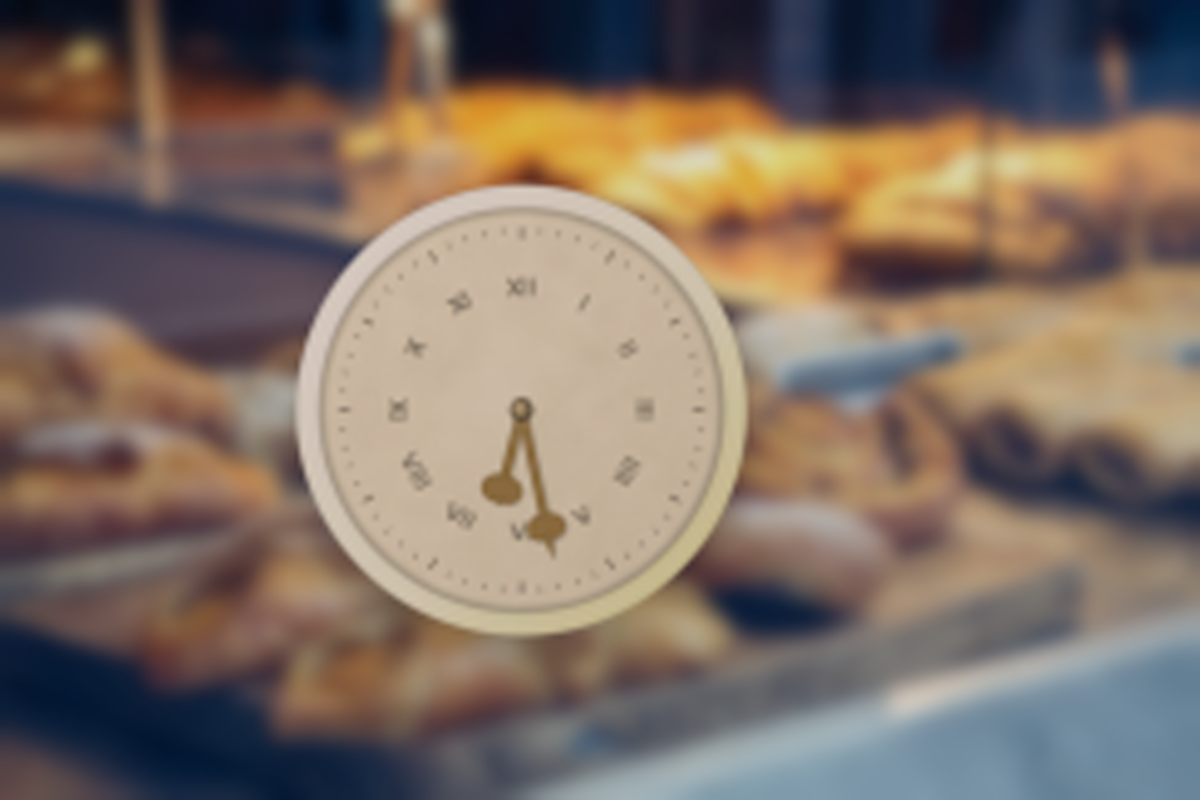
6:28
